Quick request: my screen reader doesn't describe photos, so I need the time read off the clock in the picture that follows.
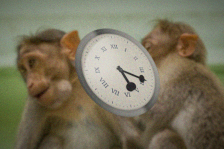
5:19
